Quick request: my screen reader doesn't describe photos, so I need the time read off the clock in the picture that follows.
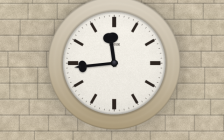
11:44
